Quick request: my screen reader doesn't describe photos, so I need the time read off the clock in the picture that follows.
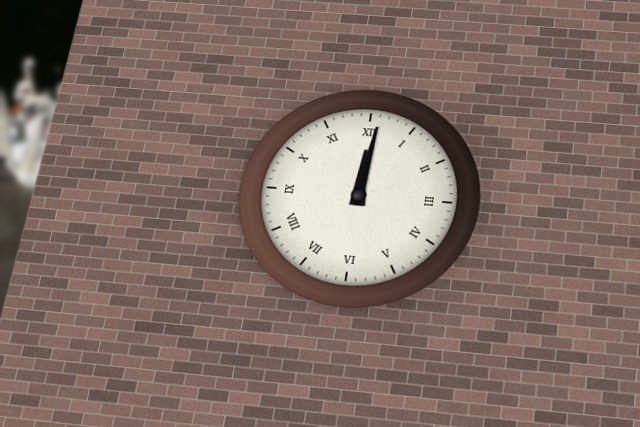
12:01
